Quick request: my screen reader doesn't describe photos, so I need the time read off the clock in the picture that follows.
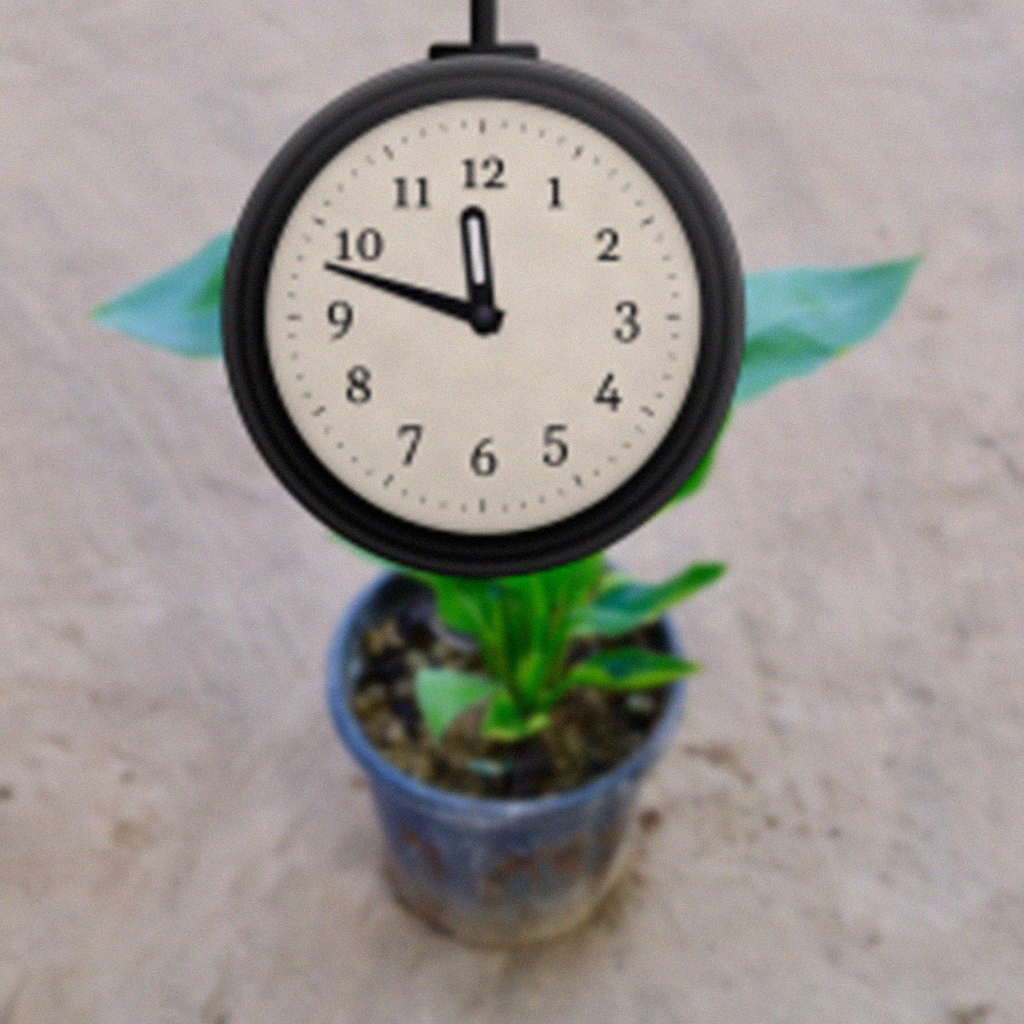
11:48
